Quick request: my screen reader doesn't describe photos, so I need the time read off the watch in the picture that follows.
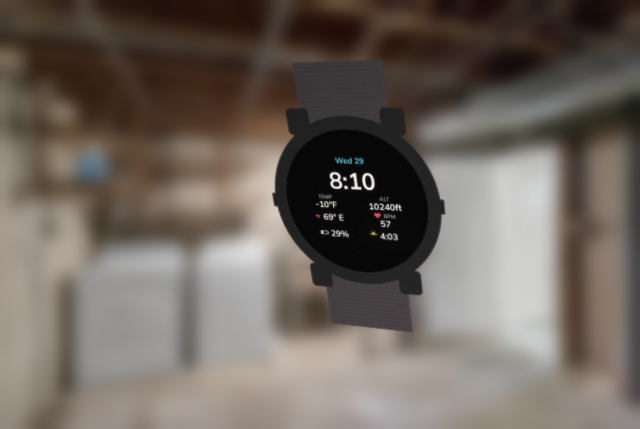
8:10
